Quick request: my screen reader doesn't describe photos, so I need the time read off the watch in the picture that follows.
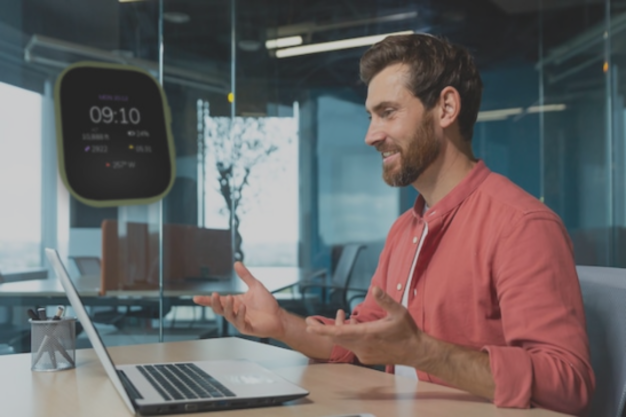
9:10
